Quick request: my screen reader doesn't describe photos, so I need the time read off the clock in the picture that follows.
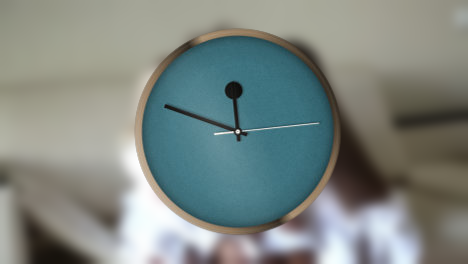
11:48:14
